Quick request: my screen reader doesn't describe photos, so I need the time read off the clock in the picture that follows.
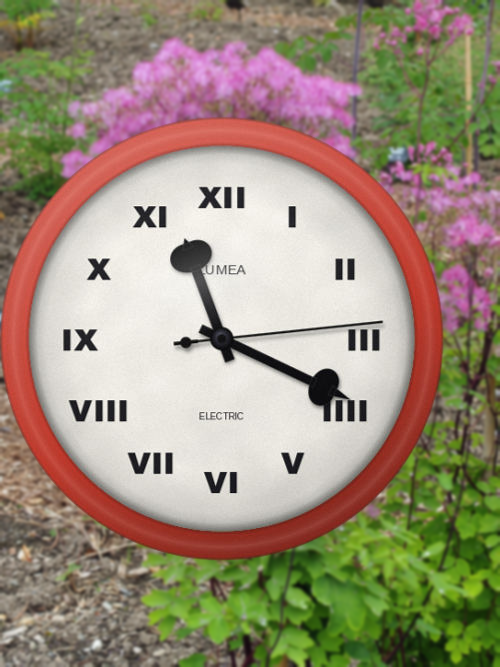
11:19:14
